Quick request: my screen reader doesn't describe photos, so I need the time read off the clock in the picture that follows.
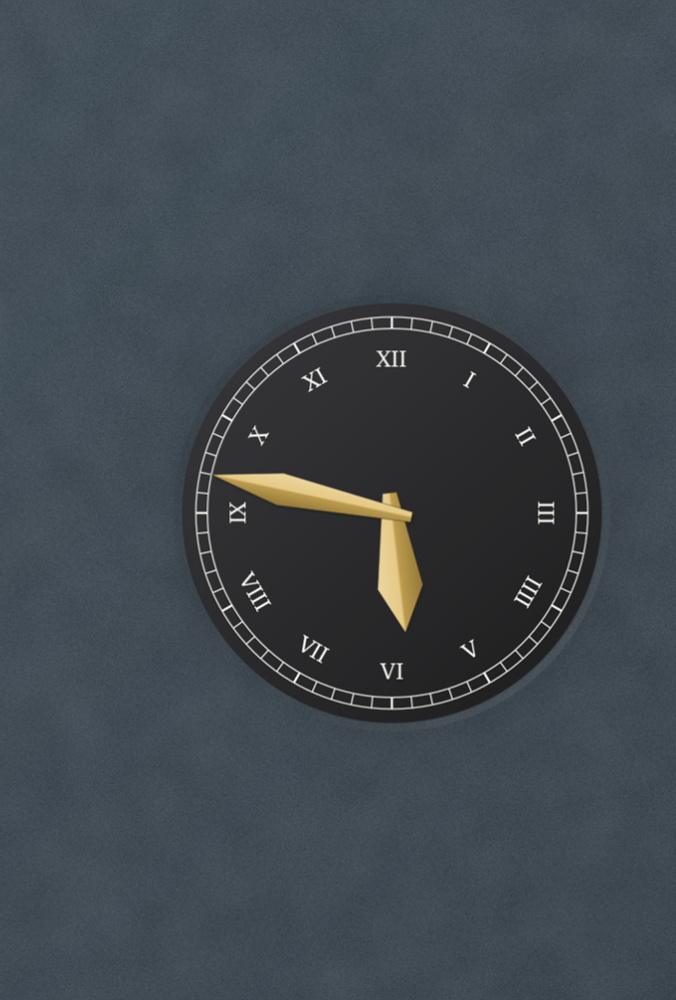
5:47
